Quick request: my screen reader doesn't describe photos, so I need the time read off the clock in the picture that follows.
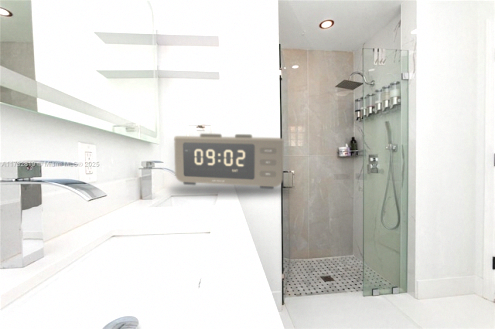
9:02
